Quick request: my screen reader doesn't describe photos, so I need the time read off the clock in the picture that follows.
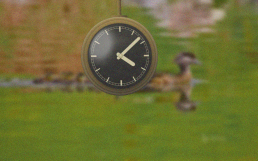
4:08
